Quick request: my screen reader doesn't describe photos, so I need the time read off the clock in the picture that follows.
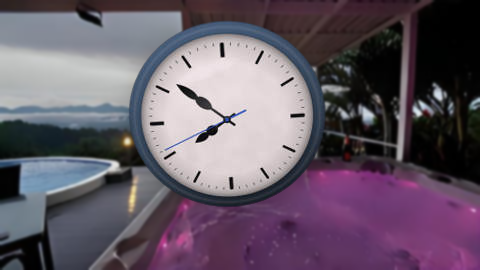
7:51:41
